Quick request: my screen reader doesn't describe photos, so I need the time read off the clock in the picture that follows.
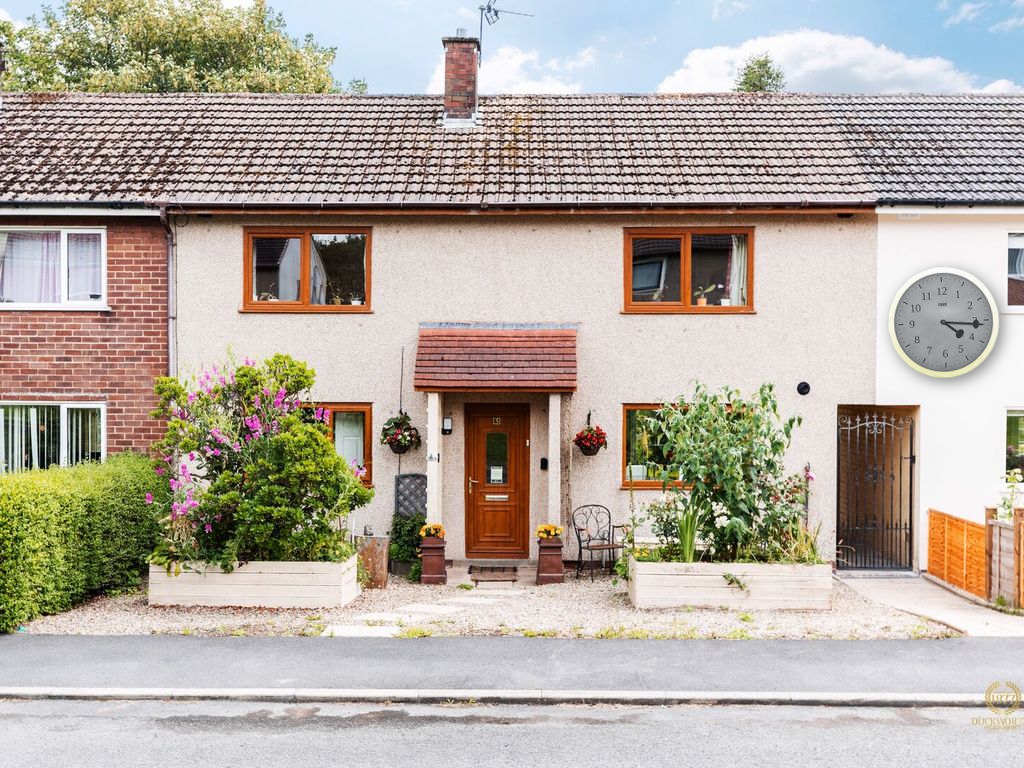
4:16
